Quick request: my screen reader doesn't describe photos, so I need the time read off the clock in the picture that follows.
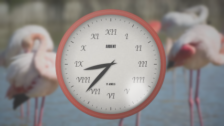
8:37
